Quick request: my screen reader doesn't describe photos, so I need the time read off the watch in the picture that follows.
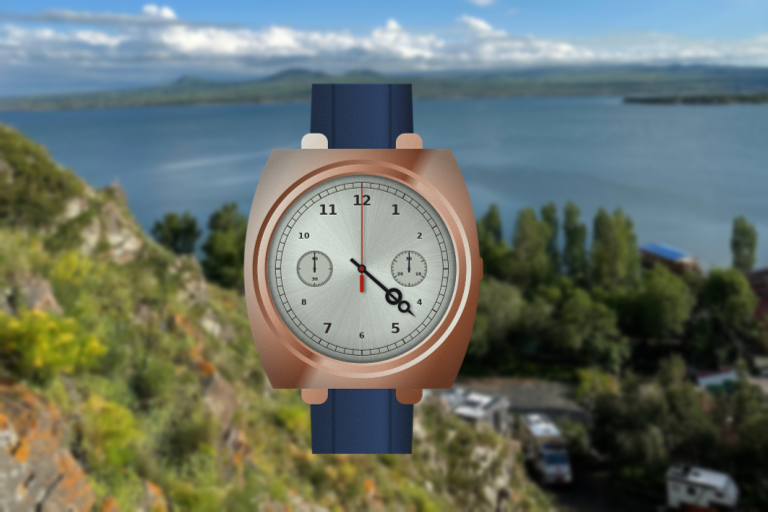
4:22
